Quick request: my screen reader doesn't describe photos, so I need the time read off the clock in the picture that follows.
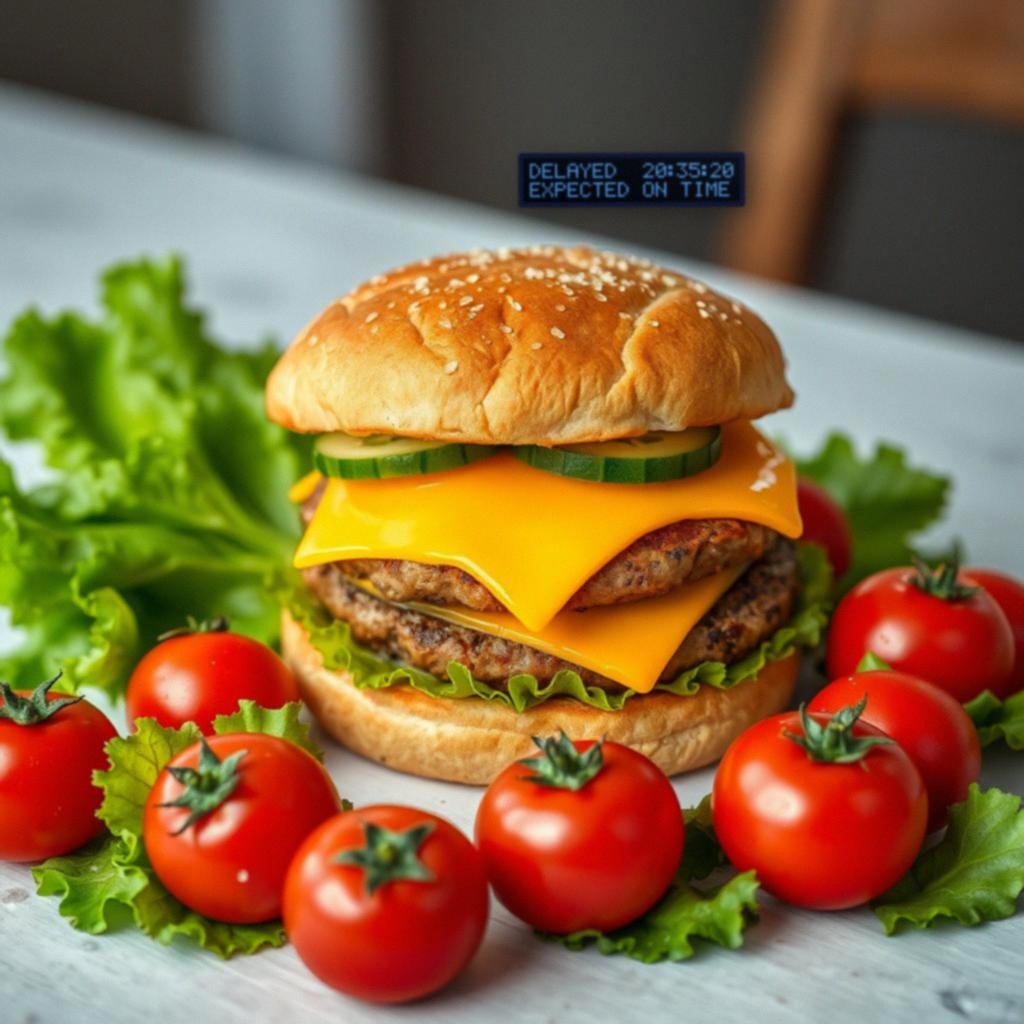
20:35:20
